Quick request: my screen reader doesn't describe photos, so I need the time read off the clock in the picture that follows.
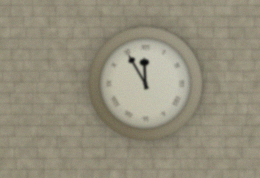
11:55
